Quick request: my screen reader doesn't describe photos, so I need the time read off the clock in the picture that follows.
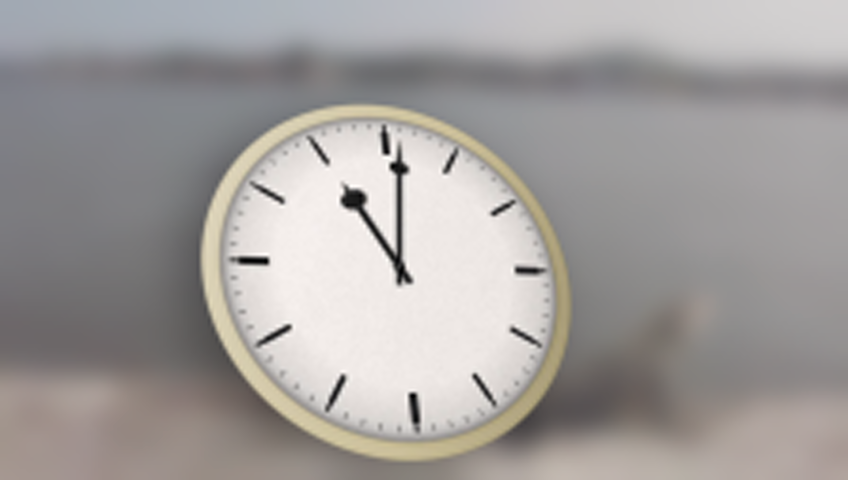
11:01
